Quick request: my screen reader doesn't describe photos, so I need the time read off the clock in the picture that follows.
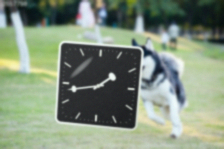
1:43
